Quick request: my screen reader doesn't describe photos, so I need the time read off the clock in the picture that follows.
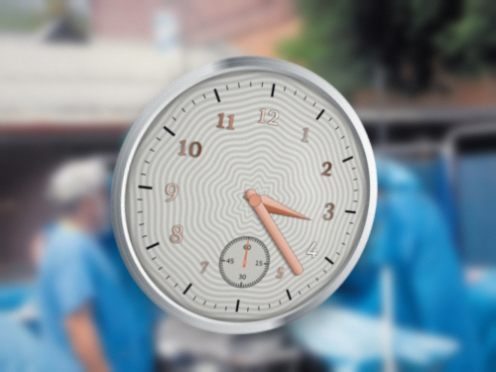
3:23
